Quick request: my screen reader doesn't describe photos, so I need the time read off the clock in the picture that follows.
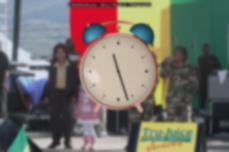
11:27
